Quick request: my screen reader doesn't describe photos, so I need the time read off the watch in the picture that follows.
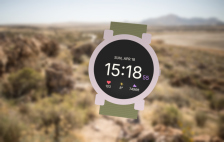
15:18
